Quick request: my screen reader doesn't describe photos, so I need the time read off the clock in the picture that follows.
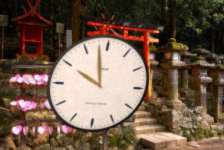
9:58
